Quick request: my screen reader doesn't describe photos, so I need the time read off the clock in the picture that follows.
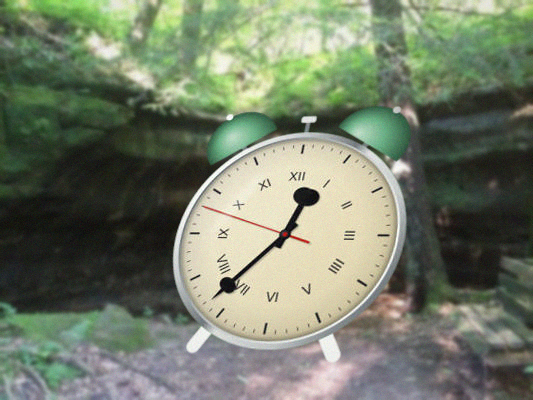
12:36:48
